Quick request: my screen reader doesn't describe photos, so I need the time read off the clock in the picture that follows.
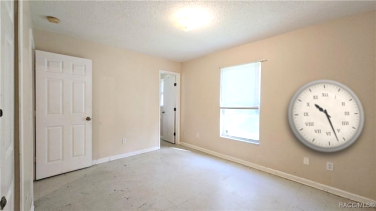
10:27
